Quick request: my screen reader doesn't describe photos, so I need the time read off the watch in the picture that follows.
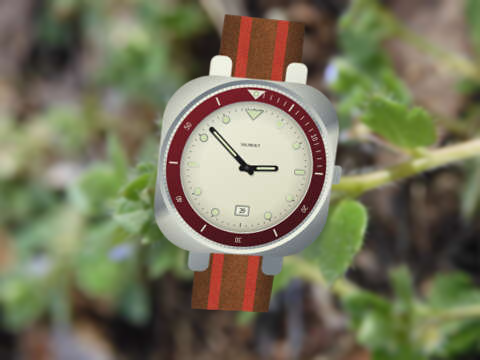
2:52
